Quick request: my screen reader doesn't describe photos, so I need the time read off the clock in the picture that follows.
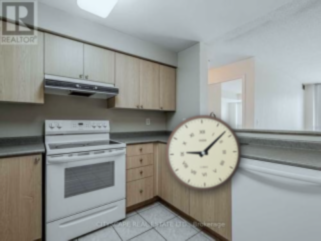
9:08
